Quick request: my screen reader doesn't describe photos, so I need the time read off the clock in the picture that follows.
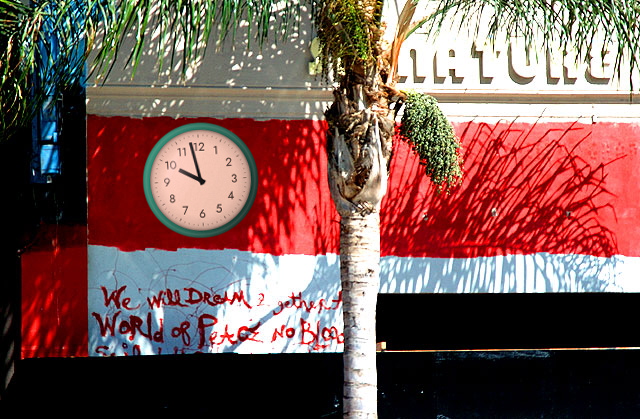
9:58
